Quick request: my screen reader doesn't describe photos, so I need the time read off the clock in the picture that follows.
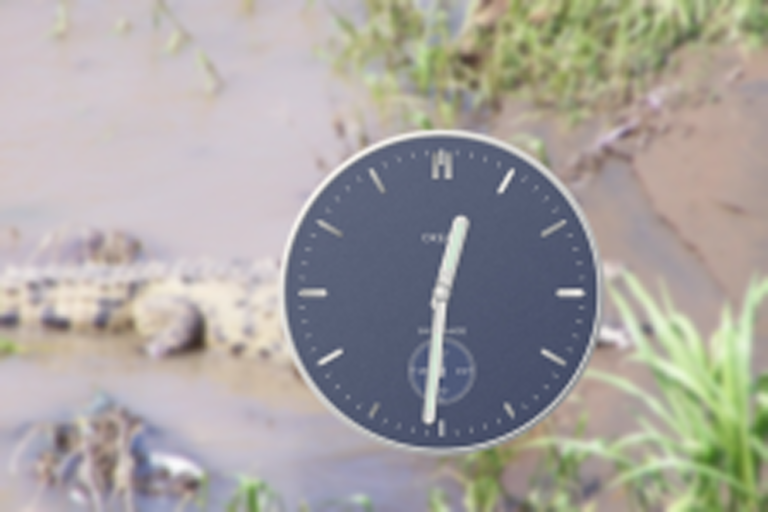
12:31
